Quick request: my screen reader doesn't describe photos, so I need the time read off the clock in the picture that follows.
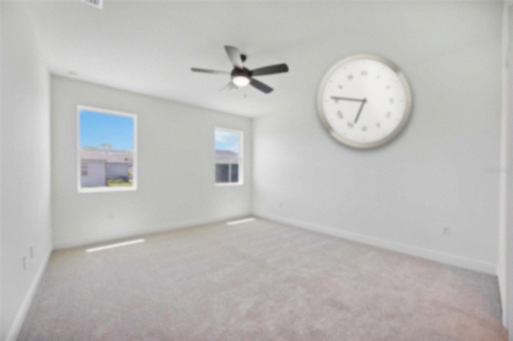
6:46
